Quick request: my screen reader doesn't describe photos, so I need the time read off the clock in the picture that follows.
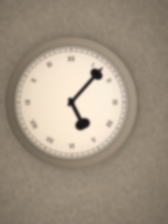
5:07
